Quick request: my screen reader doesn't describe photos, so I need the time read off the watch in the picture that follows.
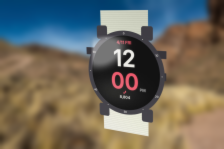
12:00
